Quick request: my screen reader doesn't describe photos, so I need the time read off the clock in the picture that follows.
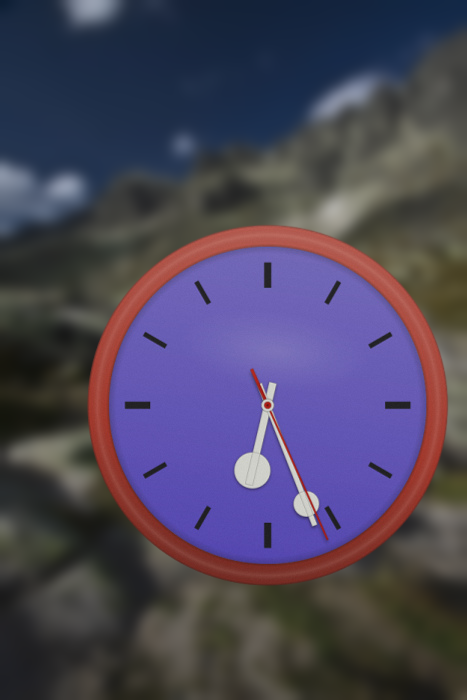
6:26:26
